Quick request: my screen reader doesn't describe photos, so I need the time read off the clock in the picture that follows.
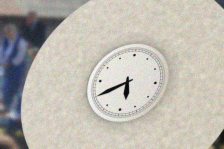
5:40
